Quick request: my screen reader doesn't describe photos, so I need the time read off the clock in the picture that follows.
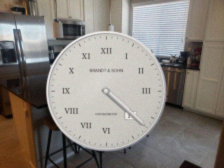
4:22
